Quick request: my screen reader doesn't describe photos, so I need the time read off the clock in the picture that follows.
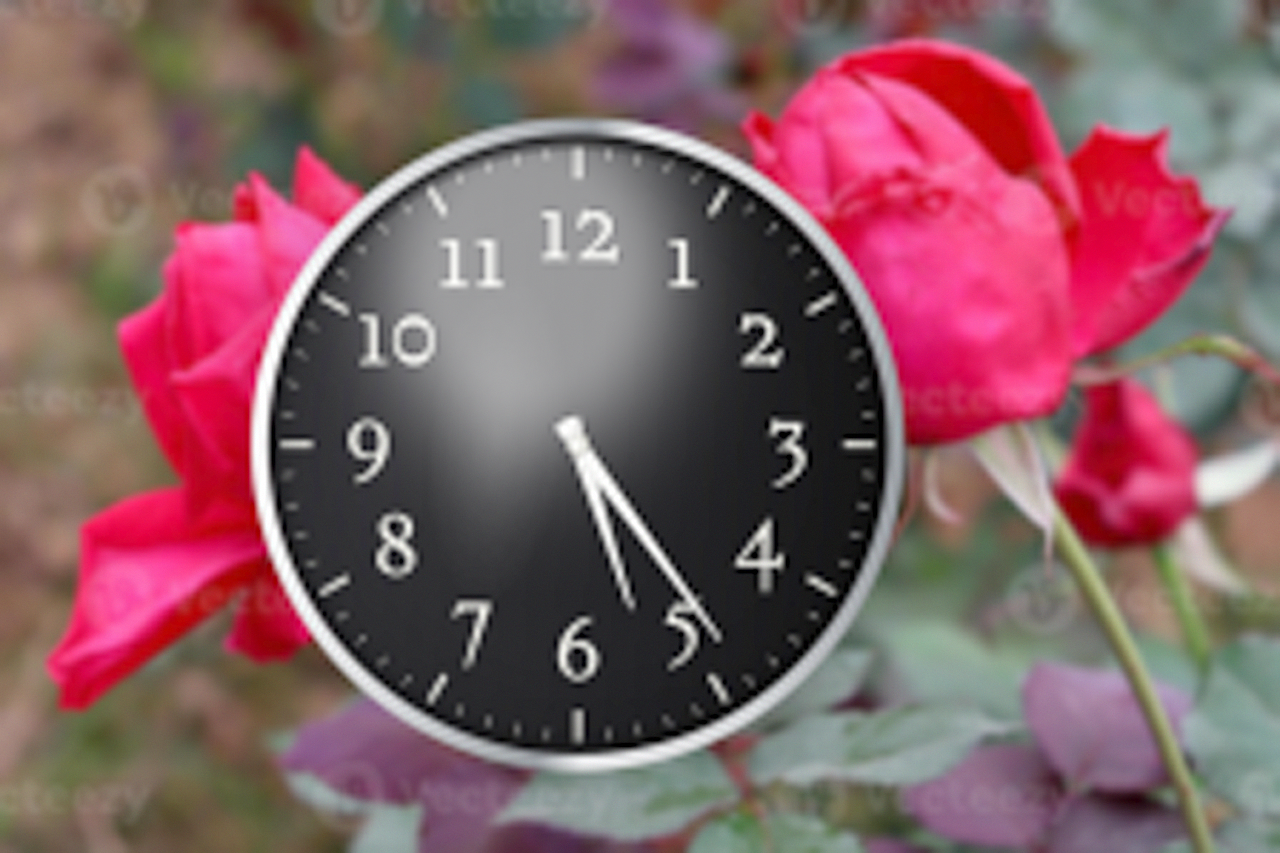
5:24
